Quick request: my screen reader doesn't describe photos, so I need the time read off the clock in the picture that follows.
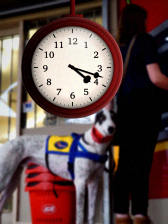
4:18
